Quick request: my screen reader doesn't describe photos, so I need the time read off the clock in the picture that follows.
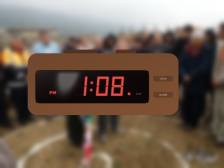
1:08
